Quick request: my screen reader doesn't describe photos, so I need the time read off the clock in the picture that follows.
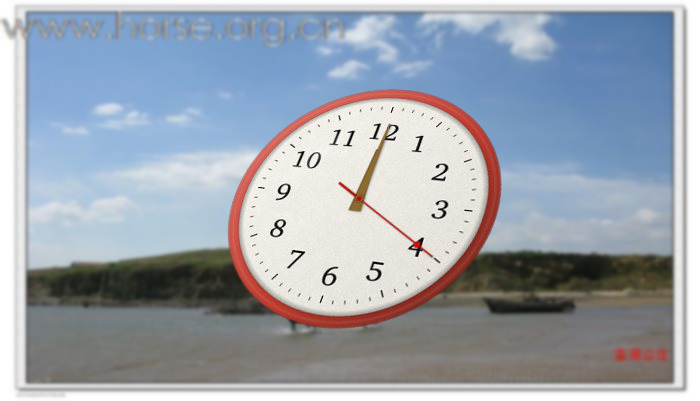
12:00:20
